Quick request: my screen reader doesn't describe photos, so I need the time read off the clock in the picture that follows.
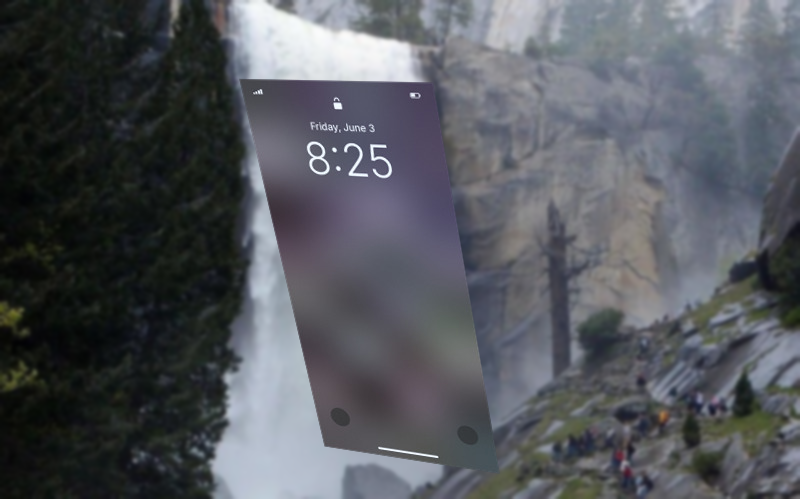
8:25
